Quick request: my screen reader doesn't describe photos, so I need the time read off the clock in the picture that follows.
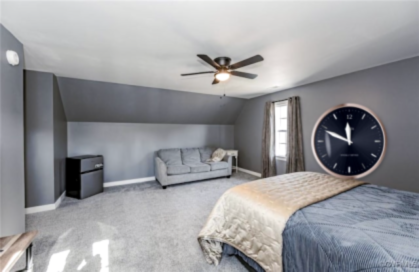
11:49
